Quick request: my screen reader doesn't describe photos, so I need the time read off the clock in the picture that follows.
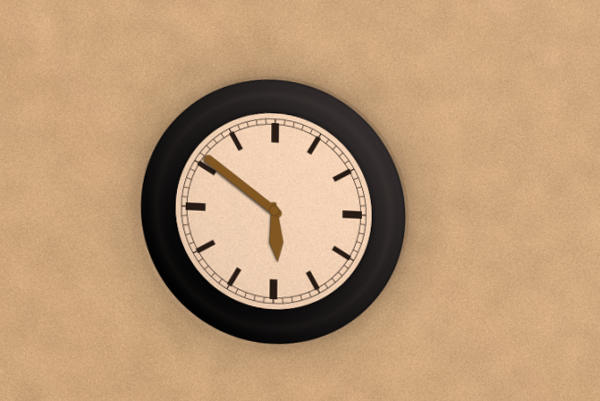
5:51
